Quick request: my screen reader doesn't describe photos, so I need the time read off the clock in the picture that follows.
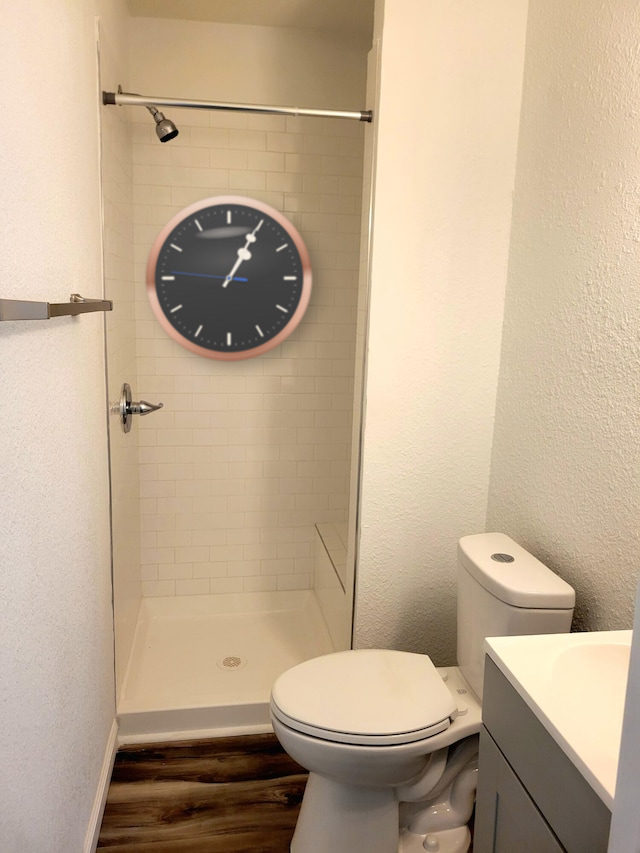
1:04:46
